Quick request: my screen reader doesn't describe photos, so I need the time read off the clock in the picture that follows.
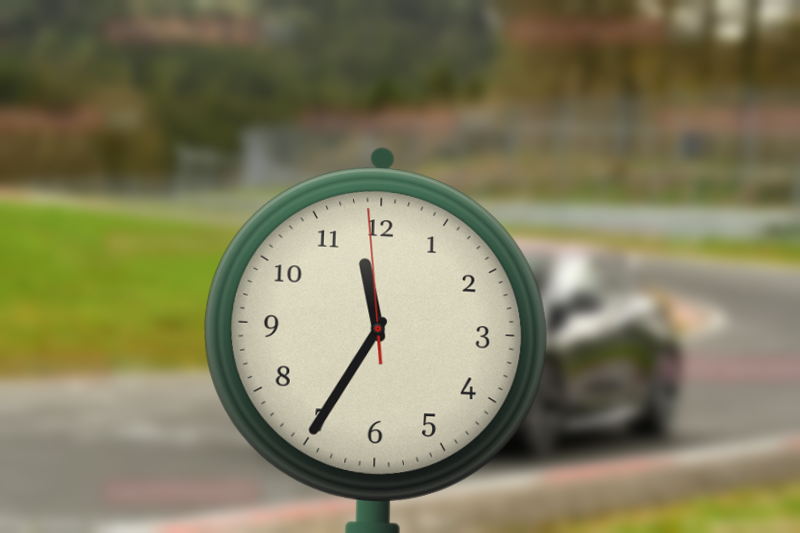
11:34:59
